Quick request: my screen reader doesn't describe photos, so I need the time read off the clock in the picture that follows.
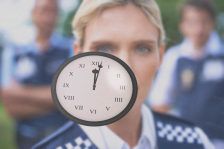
12:02
